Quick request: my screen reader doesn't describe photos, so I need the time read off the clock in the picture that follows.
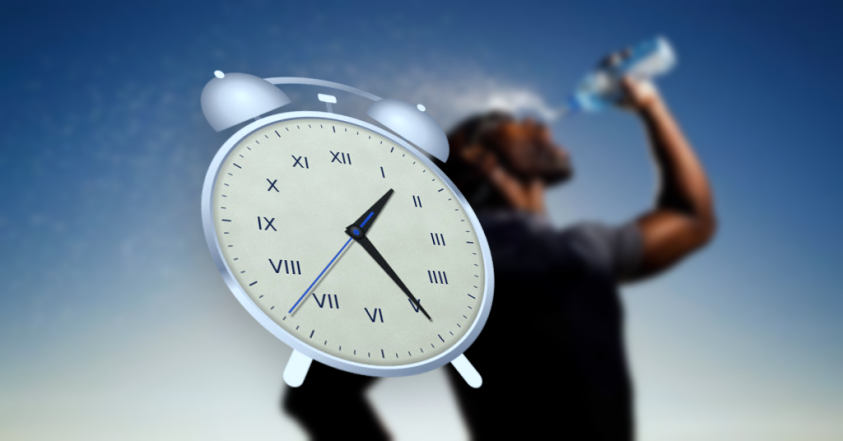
1:24:37
